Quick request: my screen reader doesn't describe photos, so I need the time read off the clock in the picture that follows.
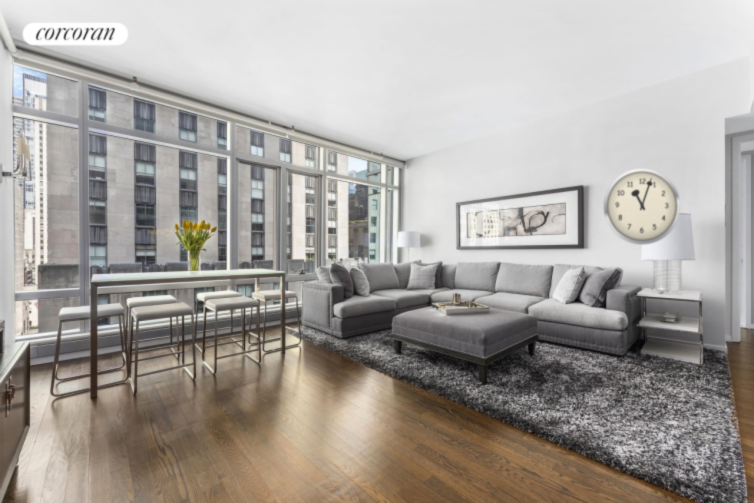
11:03
